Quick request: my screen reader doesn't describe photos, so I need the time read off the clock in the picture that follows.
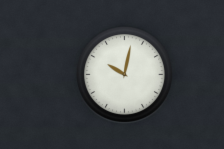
10:02
